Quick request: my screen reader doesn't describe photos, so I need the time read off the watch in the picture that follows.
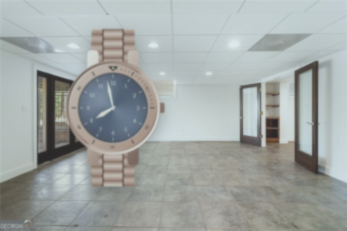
7:58
